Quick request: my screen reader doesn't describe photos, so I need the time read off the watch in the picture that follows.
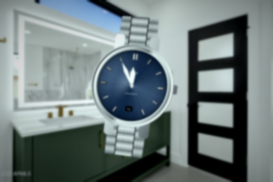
11:55
